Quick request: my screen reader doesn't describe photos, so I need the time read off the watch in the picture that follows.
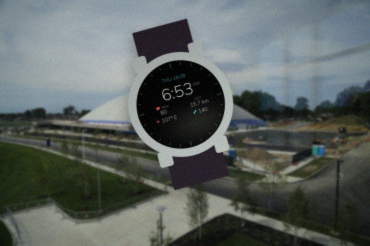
6:53
